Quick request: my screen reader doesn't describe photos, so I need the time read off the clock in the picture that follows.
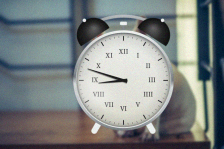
8:48
